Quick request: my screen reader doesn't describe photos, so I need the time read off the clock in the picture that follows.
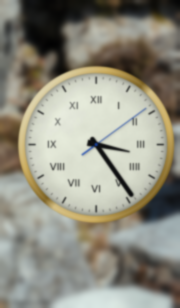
3:24:09
